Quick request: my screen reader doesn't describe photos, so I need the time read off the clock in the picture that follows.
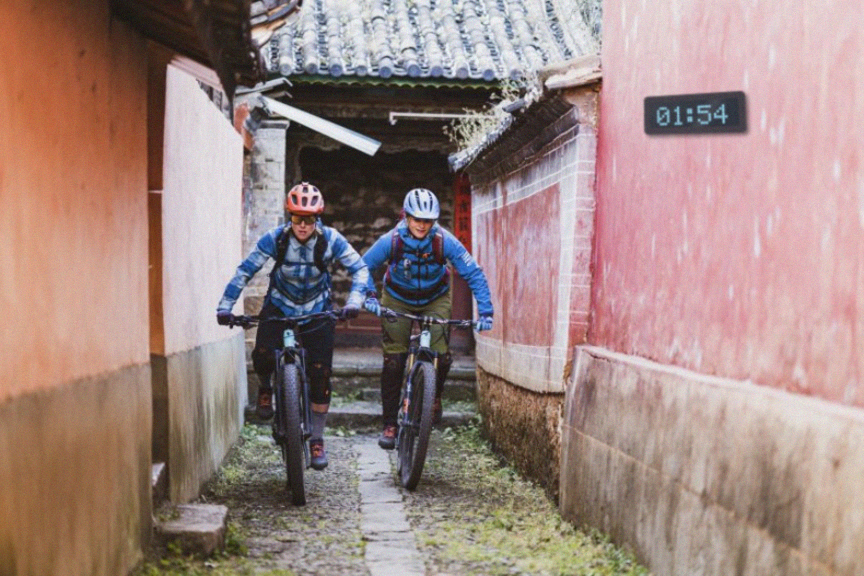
1:54
